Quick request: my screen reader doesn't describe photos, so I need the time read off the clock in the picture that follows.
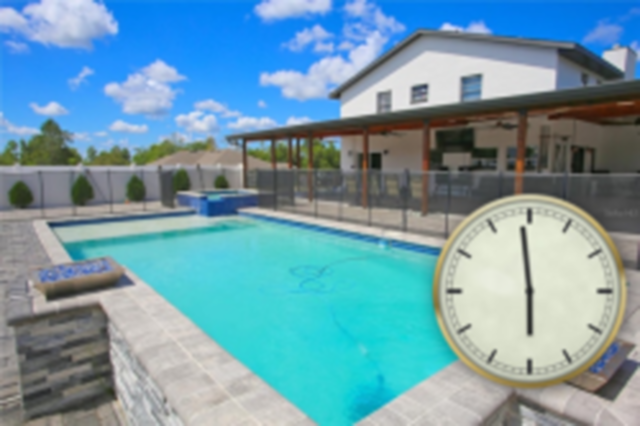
5:59
